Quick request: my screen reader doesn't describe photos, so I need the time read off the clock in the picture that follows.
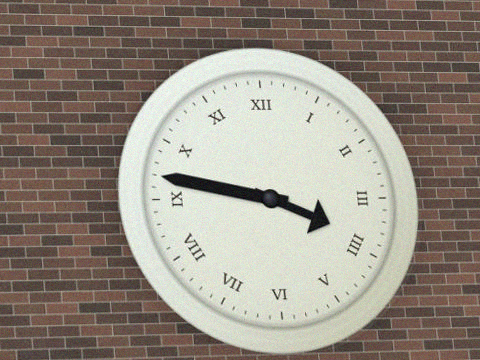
3:47
